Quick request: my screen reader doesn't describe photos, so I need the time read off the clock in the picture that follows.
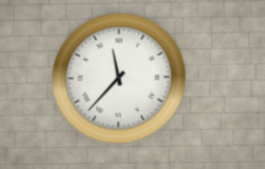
11:37
